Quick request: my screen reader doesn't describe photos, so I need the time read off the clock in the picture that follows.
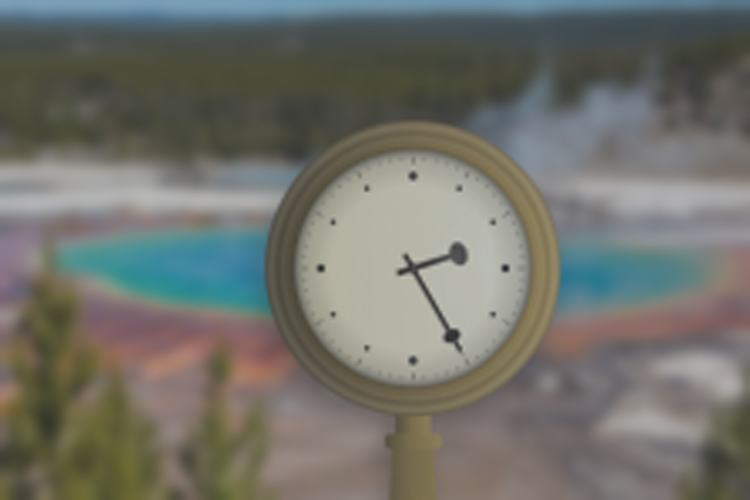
2:25
